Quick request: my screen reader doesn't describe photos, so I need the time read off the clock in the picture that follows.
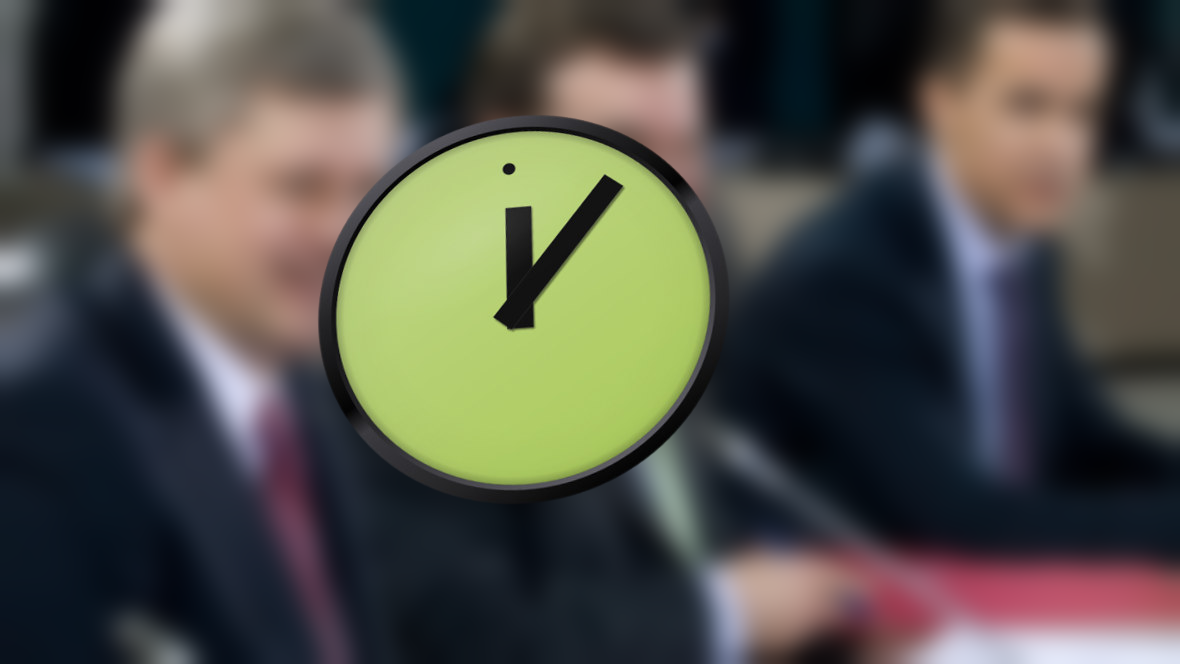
12:07
